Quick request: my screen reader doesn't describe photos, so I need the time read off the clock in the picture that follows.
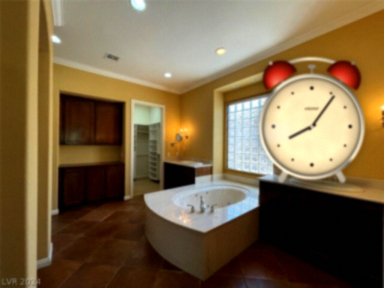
8:06
